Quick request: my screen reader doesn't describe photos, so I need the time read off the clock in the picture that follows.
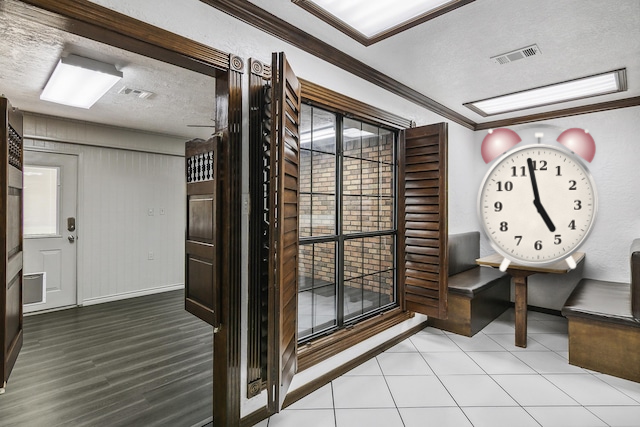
4:58
